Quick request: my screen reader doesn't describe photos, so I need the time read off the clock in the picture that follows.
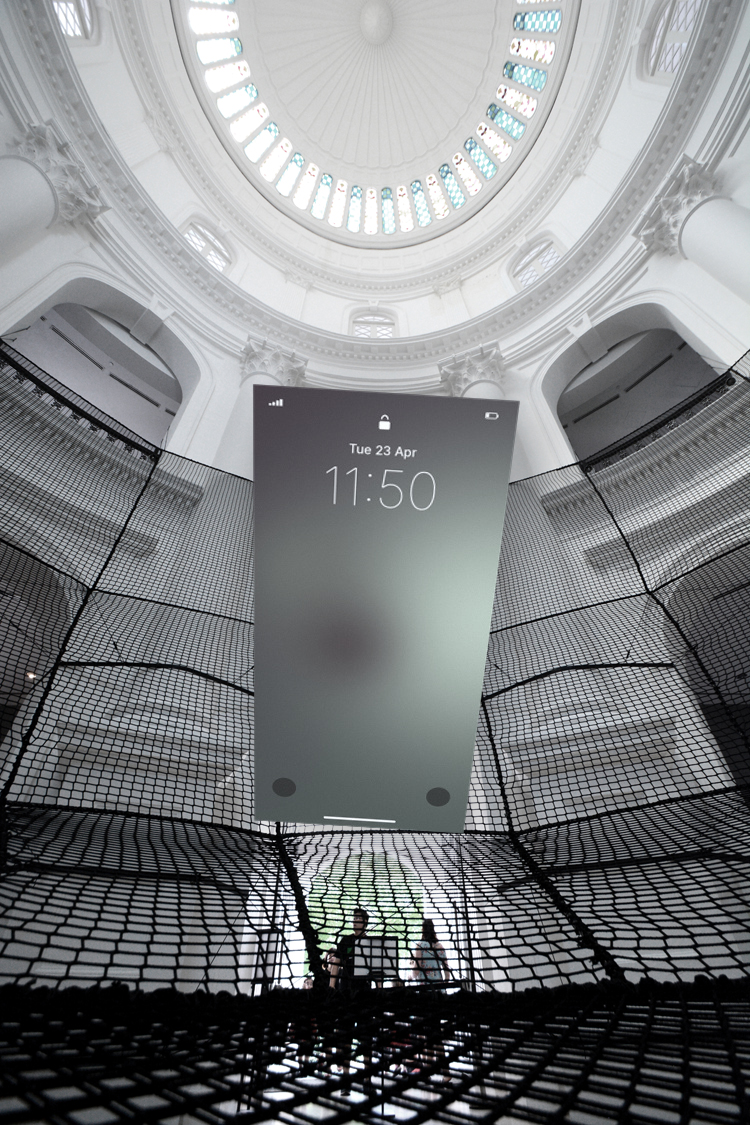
11:50
